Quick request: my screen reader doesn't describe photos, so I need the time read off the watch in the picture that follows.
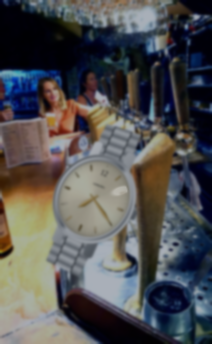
7:20
